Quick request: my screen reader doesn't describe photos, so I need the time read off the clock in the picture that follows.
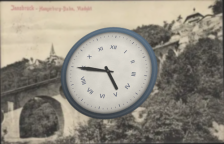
4:45
